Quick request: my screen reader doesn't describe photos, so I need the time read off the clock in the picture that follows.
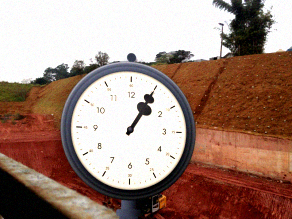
1:05
